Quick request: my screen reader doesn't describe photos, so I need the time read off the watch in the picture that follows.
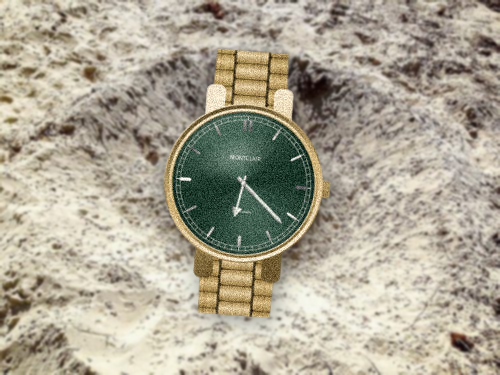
6:22
